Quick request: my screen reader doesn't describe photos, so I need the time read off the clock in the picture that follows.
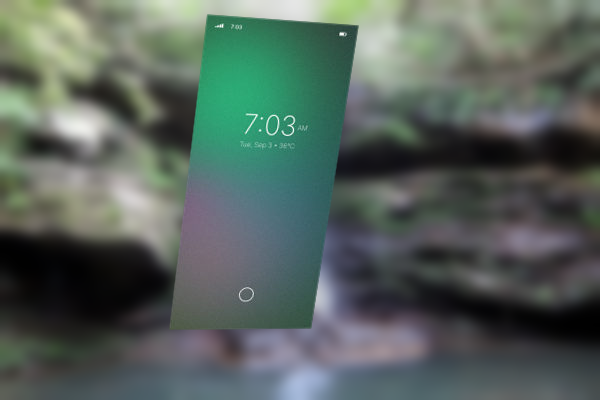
7:03
